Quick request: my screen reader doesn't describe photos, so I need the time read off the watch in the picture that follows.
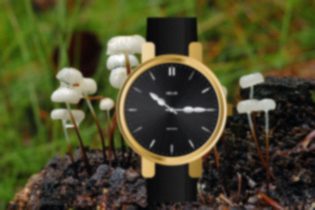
10:15
